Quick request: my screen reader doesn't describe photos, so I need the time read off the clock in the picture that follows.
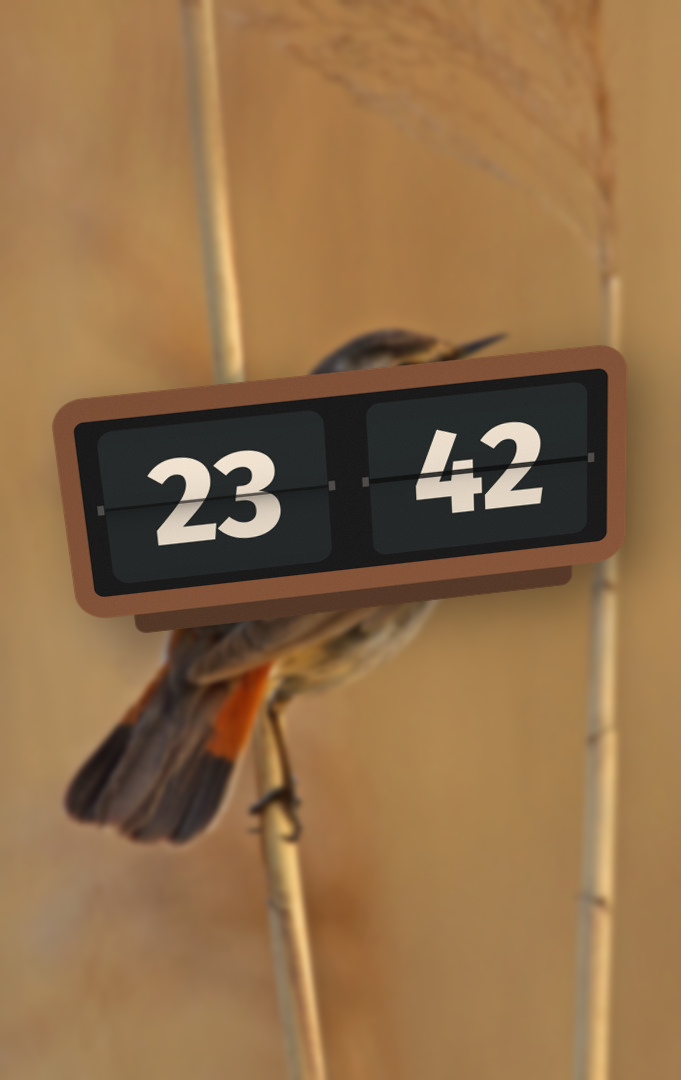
23:42
